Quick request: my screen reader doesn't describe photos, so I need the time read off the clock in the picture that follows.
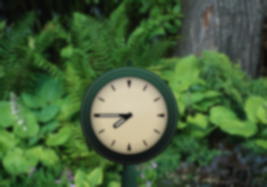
7:45
